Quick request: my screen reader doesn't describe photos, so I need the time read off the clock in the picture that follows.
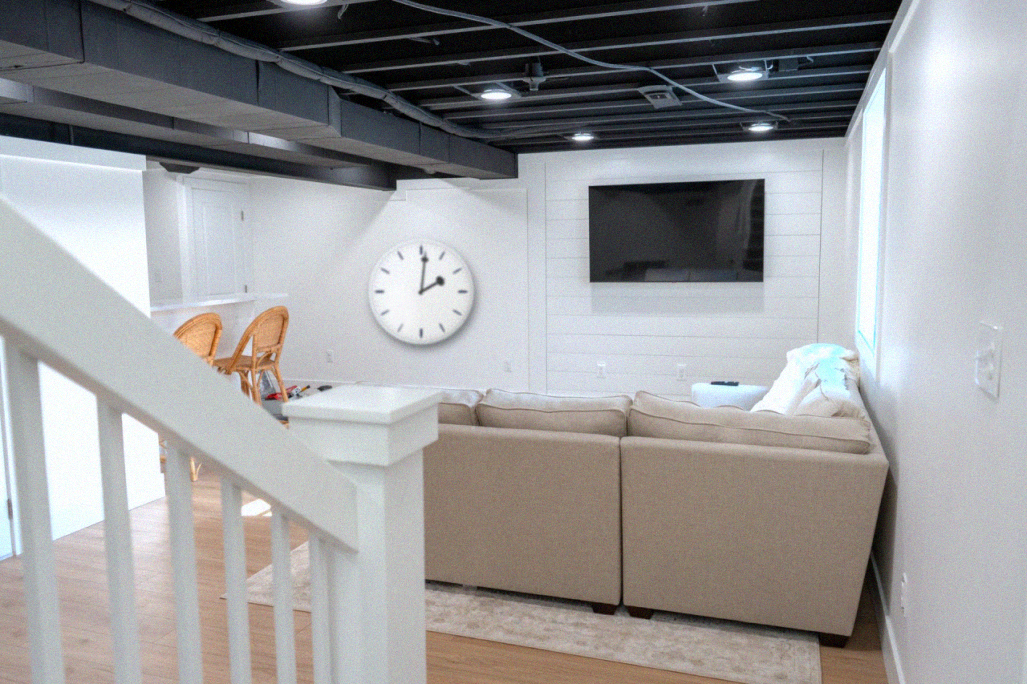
2:01
